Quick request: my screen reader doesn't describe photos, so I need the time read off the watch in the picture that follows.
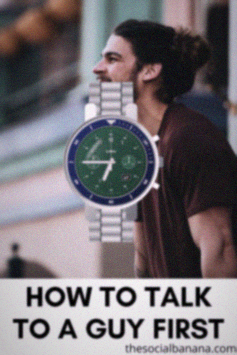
6:45
